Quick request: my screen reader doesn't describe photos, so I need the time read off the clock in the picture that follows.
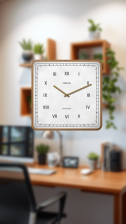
10:11
